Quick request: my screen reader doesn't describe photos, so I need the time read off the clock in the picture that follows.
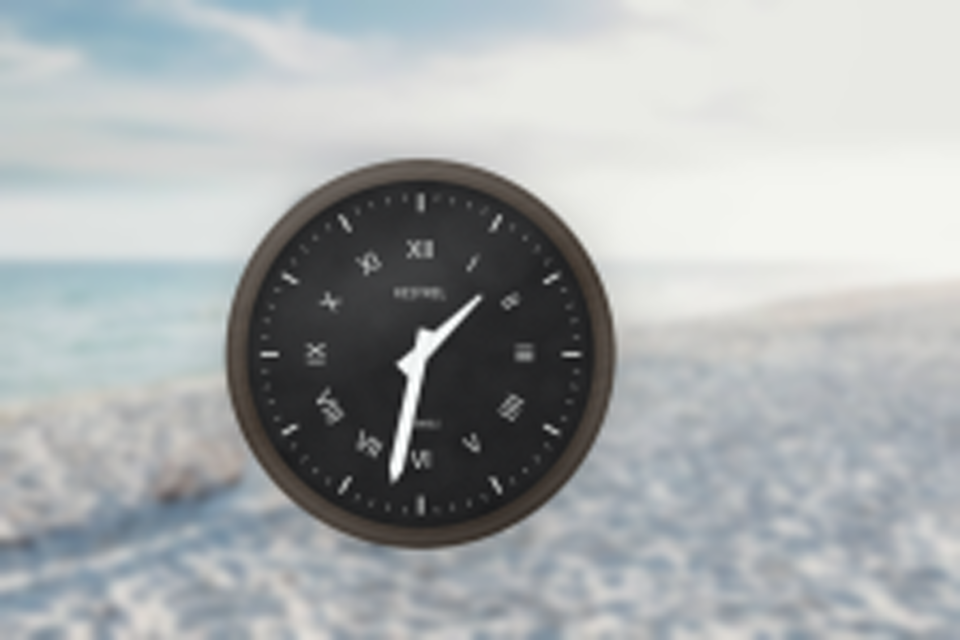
1:32
